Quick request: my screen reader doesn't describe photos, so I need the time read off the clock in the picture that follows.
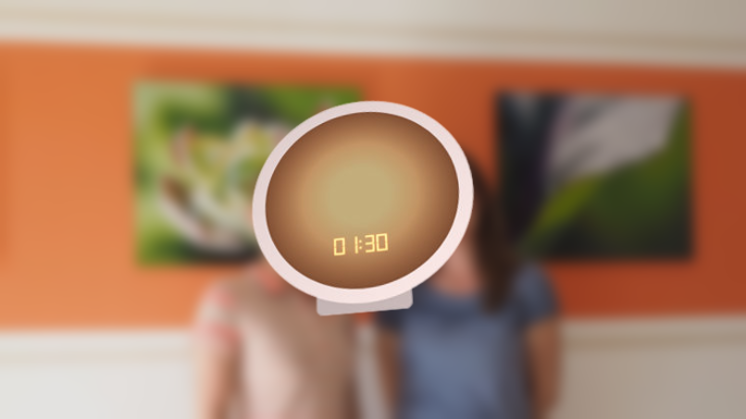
1:30
